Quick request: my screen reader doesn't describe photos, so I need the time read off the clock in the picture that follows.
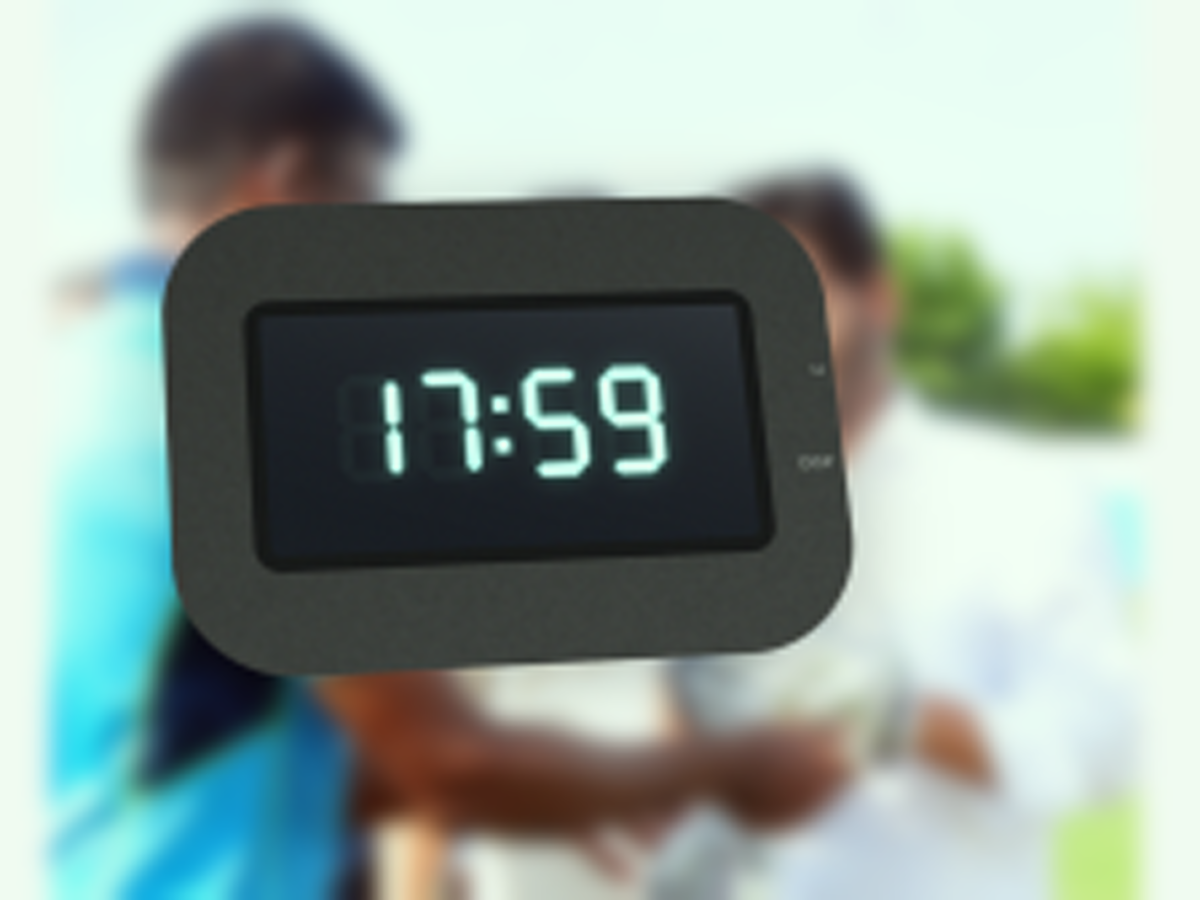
17:59
